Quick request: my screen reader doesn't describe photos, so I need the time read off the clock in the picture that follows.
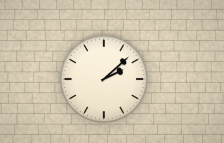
2:08
